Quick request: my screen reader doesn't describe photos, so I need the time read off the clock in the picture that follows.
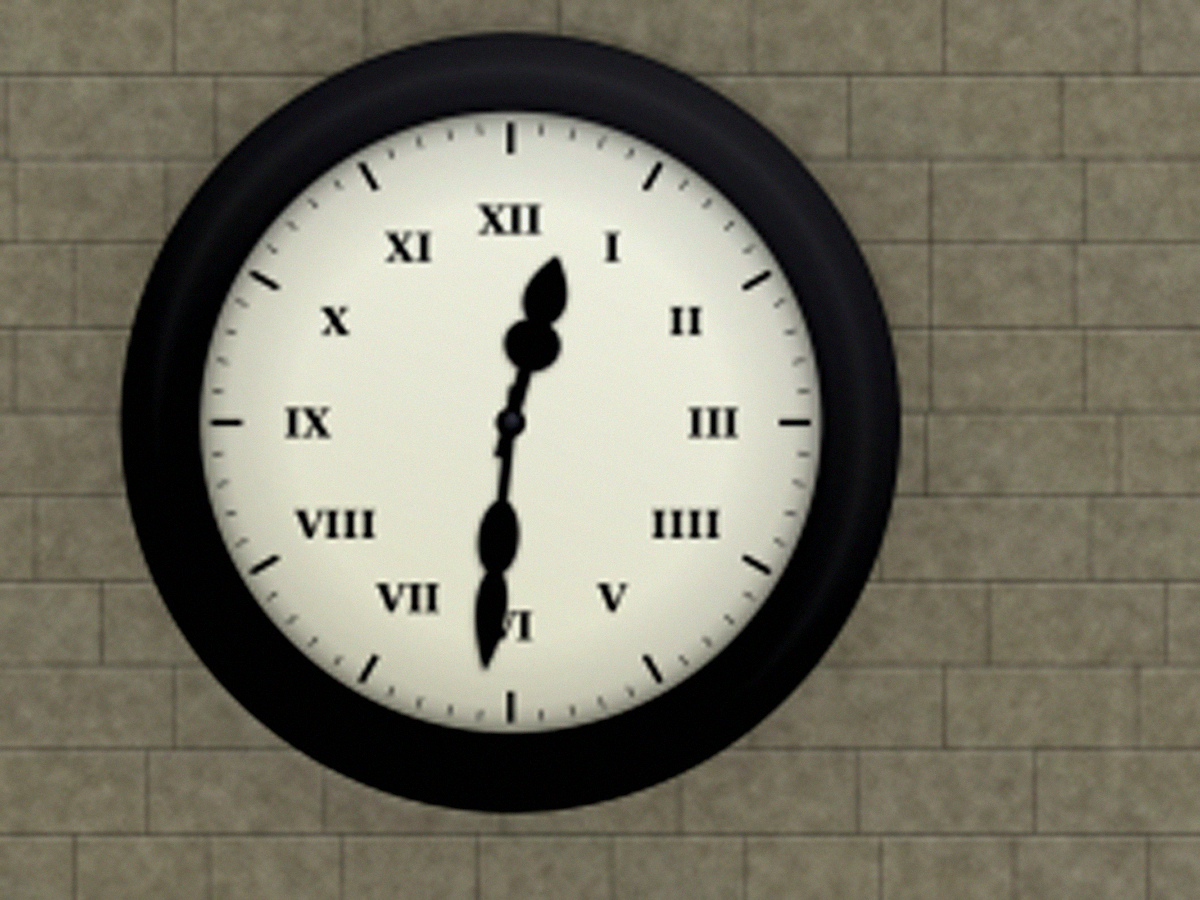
12:31
